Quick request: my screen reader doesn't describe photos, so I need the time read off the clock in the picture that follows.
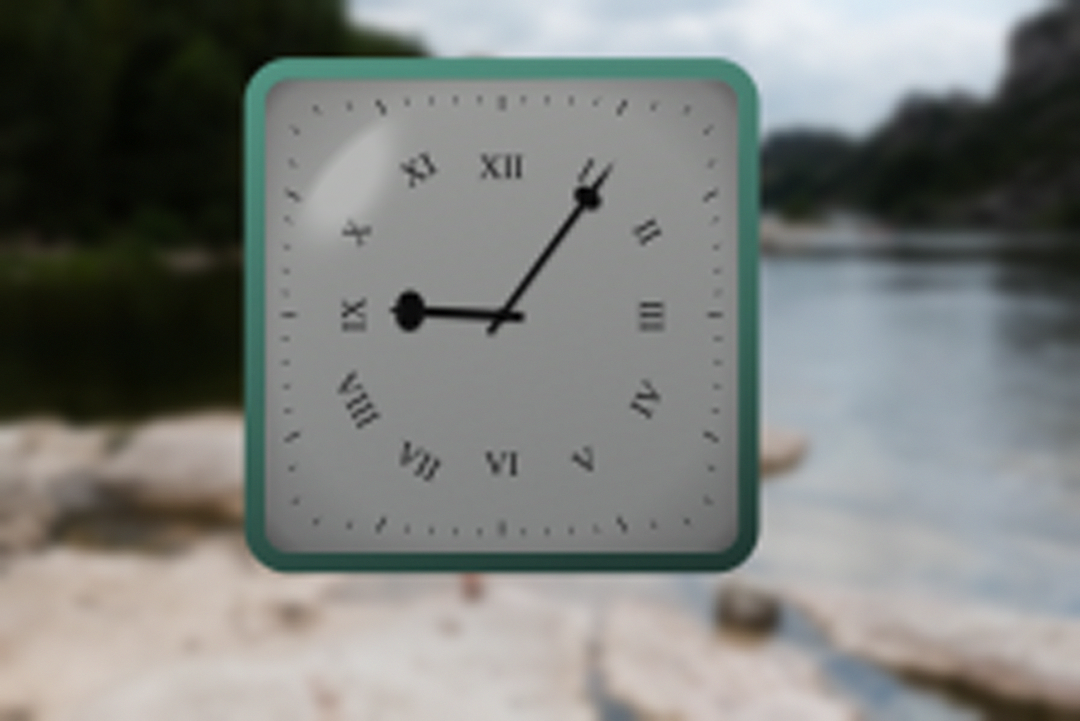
9:06
